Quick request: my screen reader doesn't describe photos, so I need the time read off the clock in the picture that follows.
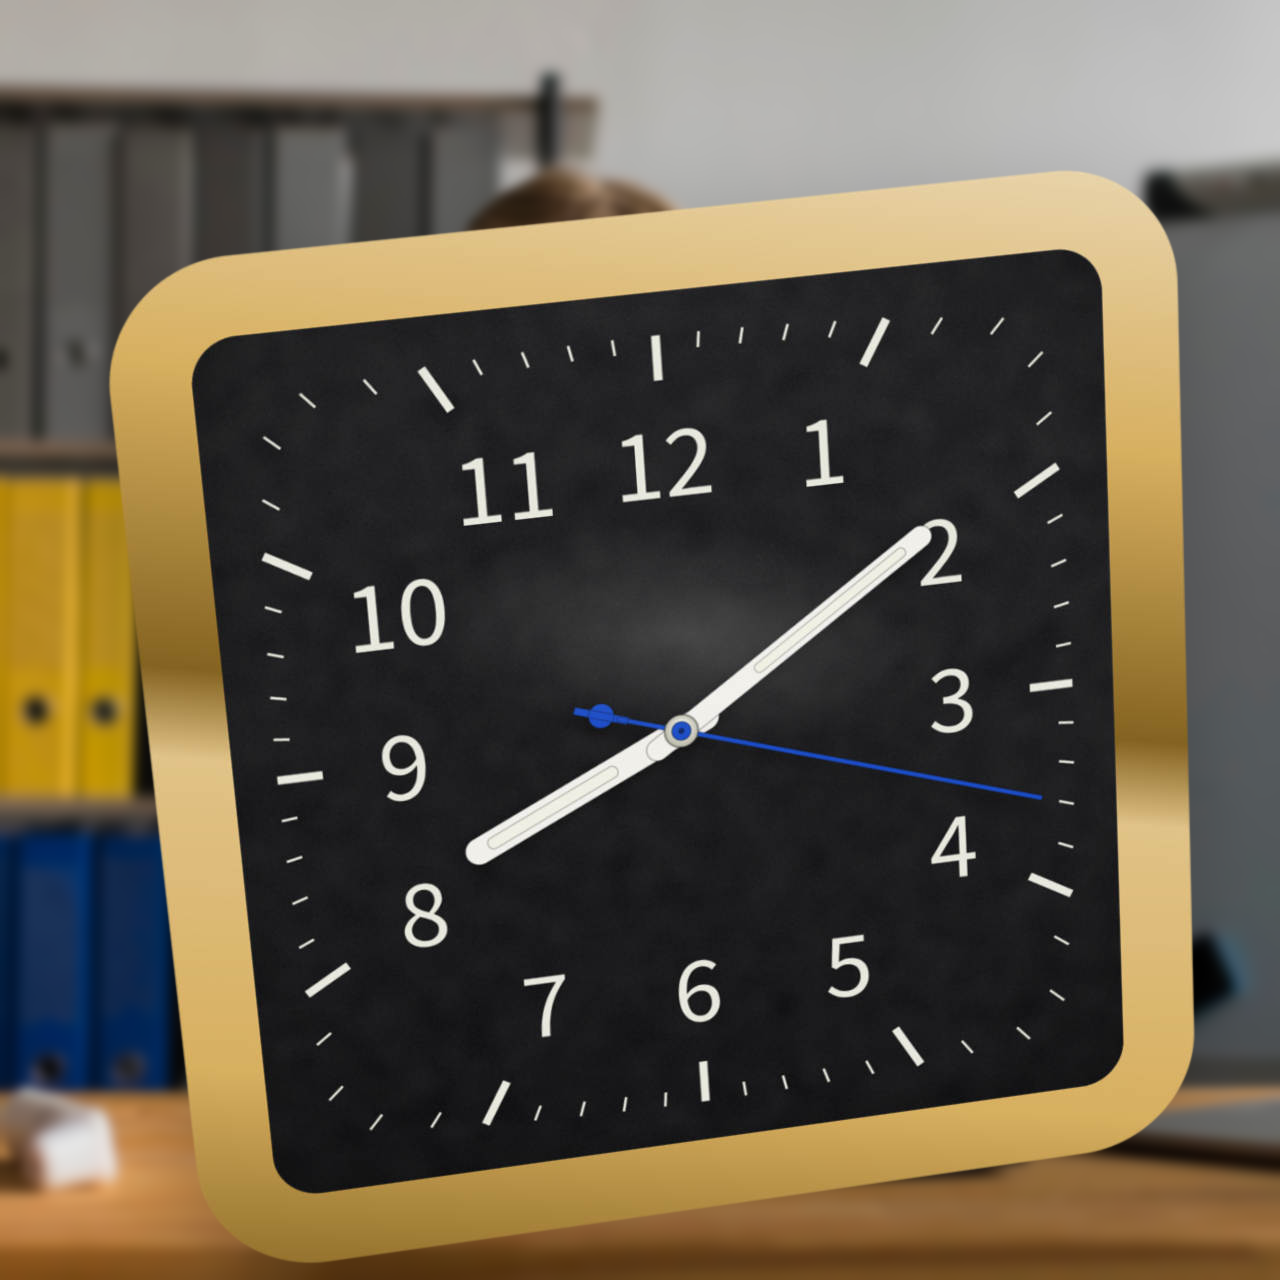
8:09:18
